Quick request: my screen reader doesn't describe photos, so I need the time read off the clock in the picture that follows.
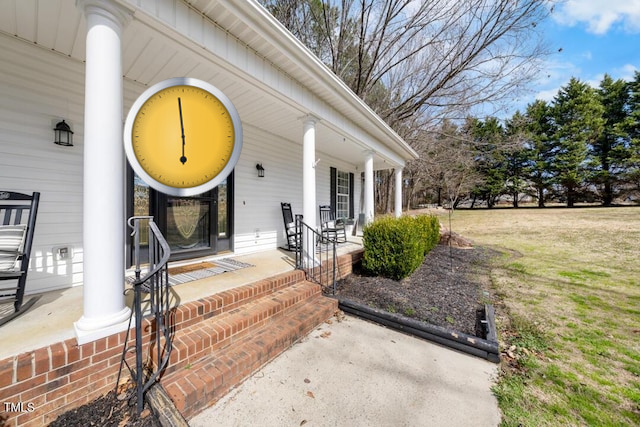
5:59
